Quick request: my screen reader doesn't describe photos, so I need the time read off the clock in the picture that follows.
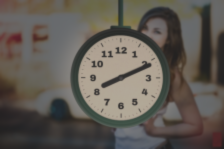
8:11
